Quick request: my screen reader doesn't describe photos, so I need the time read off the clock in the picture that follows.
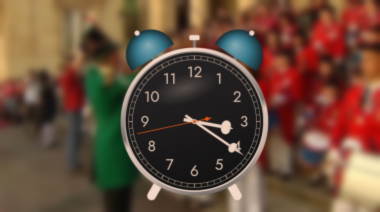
3:20:43
